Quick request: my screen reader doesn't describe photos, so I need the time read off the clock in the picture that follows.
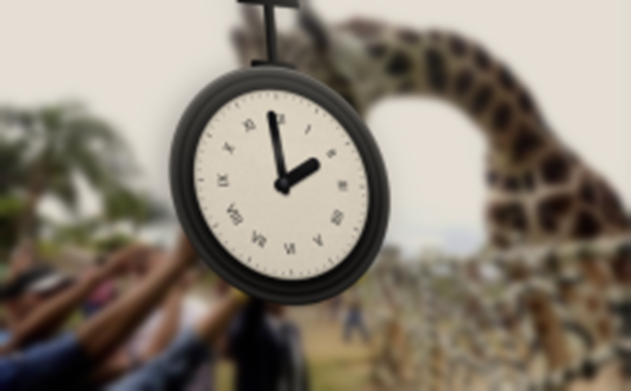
1:59
